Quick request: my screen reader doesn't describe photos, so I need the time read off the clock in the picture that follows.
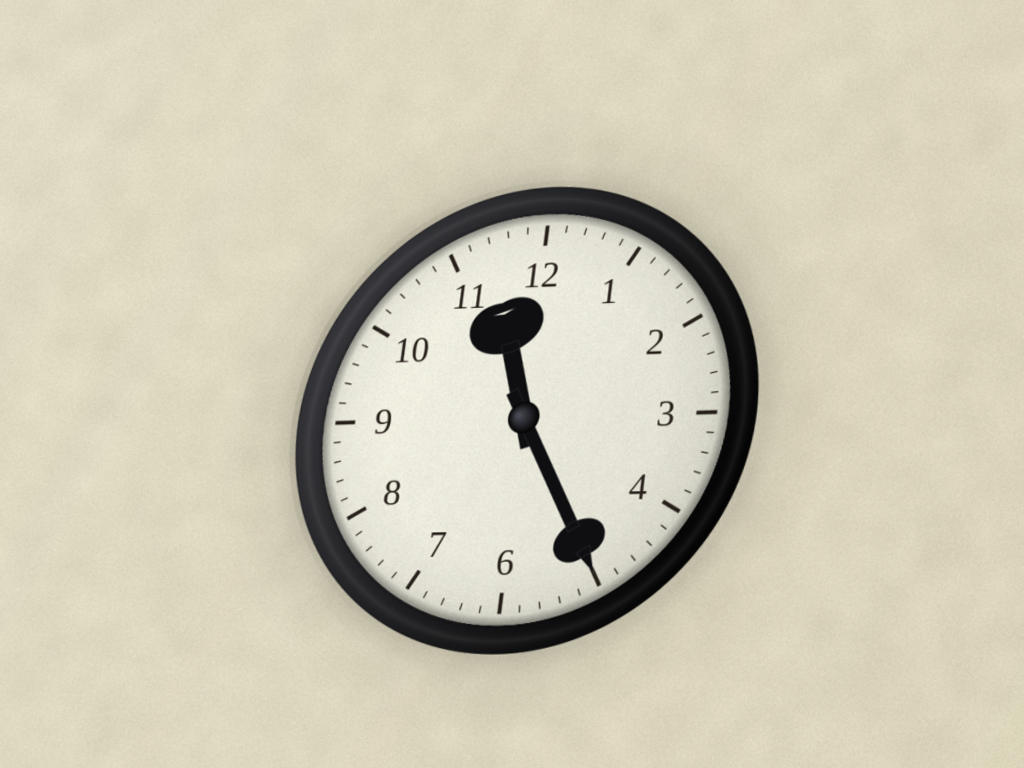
11:25
